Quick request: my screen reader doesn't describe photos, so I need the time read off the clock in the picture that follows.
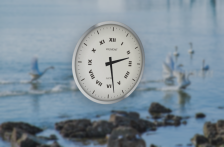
2:28
